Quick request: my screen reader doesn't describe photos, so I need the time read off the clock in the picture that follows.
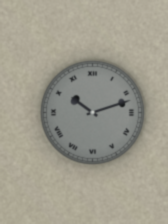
10:12
